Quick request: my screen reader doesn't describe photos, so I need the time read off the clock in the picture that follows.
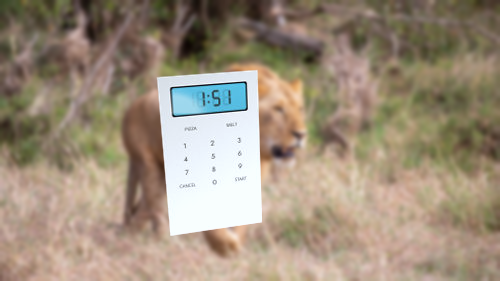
1:51
